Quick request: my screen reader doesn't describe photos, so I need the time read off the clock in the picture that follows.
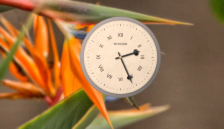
2:26
